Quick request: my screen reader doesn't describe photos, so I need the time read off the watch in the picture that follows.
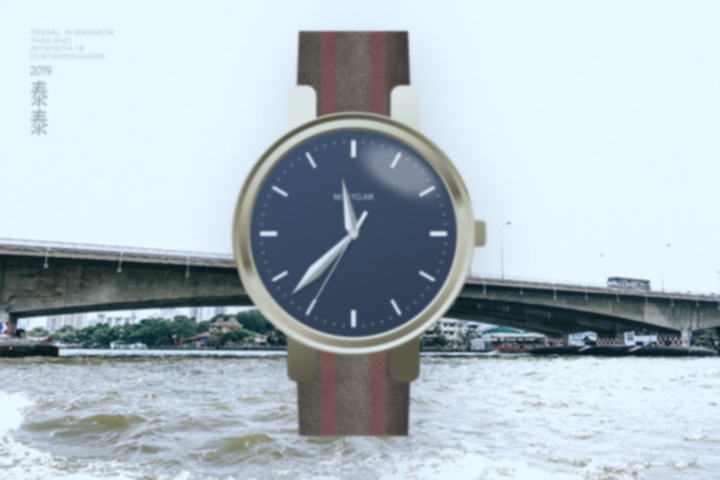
11:37:35
